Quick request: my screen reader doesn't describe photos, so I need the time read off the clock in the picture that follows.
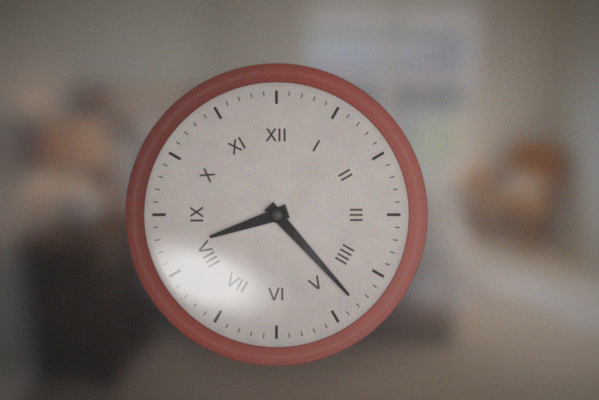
8:23
